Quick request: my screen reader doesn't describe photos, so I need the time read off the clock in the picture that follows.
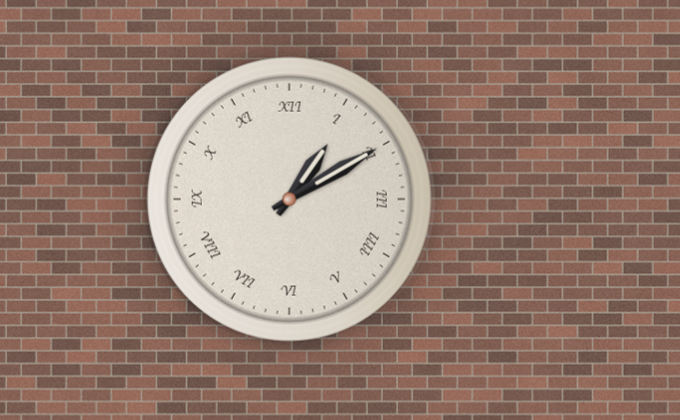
1:10
